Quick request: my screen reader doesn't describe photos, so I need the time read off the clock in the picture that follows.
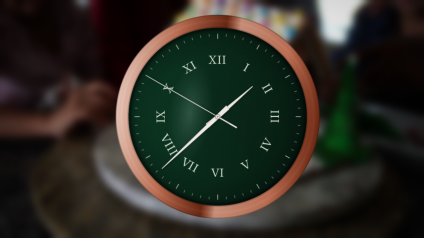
1:37:50
